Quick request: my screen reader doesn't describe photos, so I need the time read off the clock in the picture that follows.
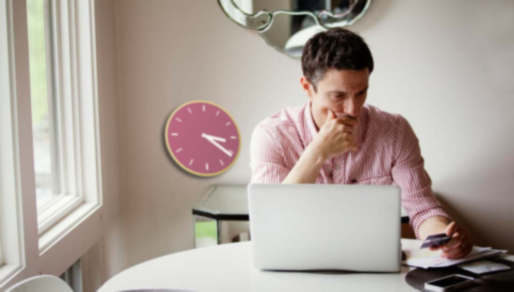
3:21
